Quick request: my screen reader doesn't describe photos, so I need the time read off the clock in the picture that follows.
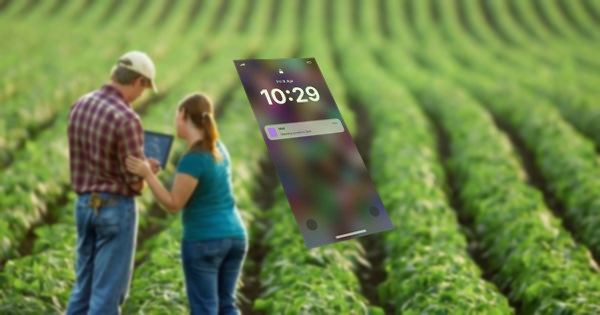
10:29
